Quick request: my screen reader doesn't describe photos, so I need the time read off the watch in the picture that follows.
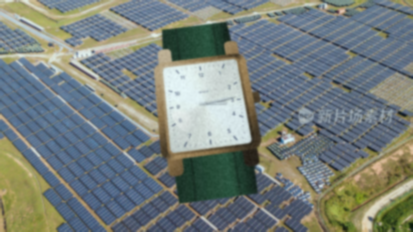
3:14
